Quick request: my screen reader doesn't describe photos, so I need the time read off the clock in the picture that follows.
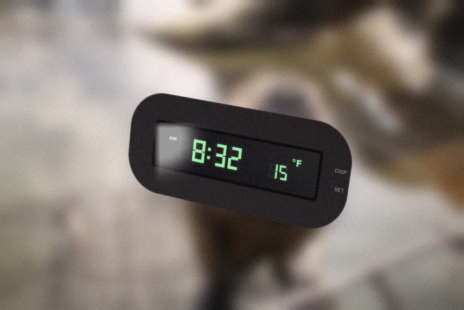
8:32
